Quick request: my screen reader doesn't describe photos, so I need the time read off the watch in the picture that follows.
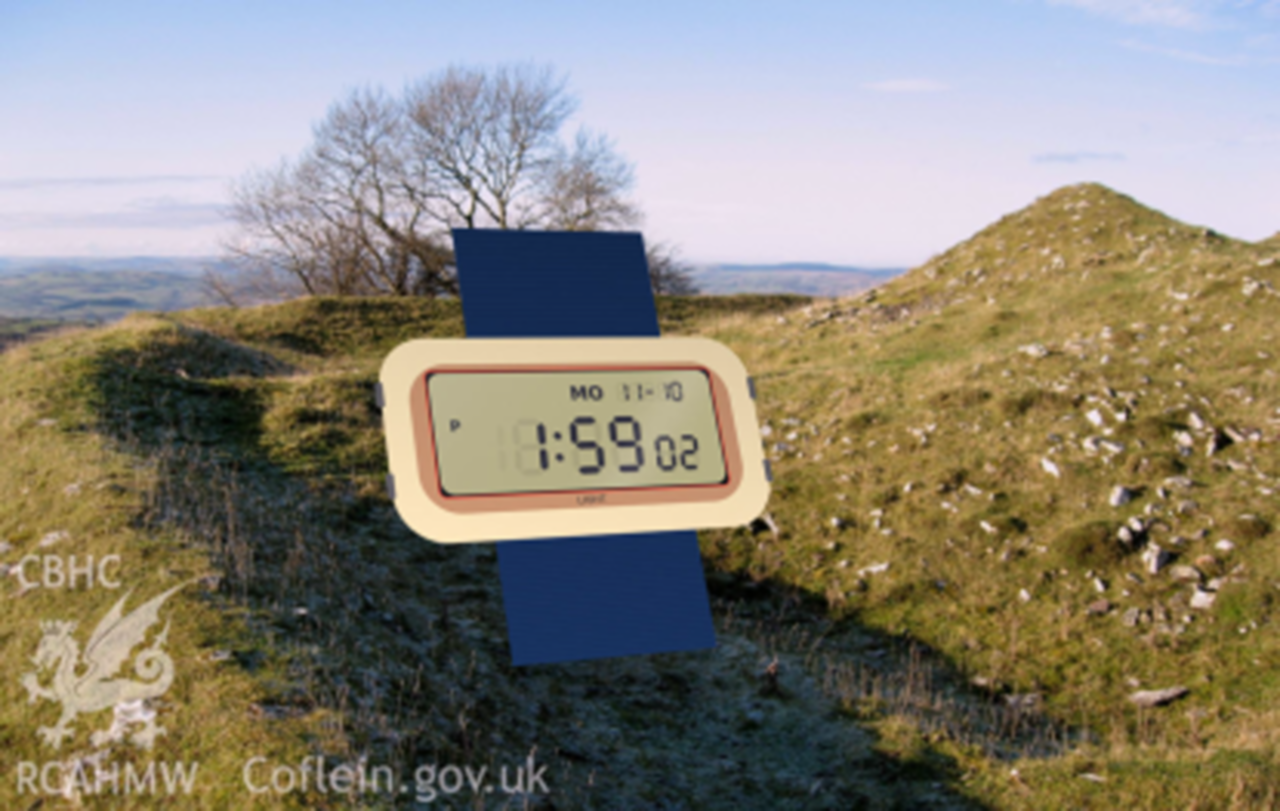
1:59:02
